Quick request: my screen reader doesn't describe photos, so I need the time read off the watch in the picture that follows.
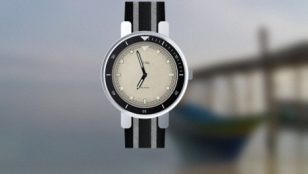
6:57
